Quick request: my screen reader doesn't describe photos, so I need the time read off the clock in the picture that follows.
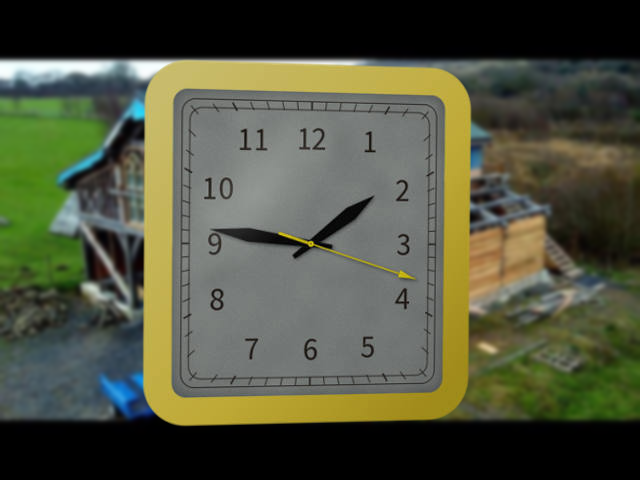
1:46:18
